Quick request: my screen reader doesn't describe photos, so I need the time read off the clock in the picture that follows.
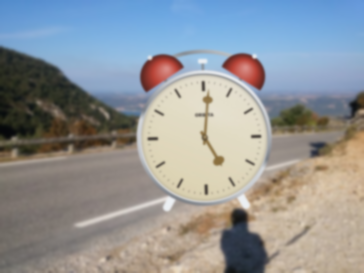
5:01
